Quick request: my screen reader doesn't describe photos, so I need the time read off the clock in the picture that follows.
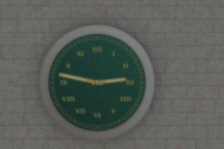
2:47
